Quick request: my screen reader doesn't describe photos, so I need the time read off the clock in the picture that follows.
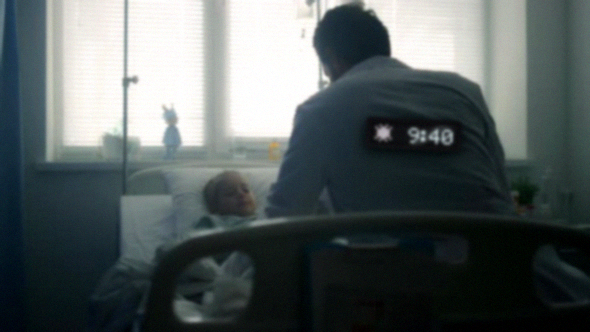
9:40
